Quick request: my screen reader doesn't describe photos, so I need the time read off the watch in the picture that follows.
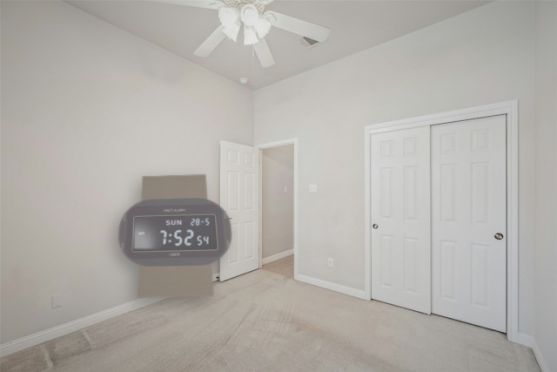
7:52:54
